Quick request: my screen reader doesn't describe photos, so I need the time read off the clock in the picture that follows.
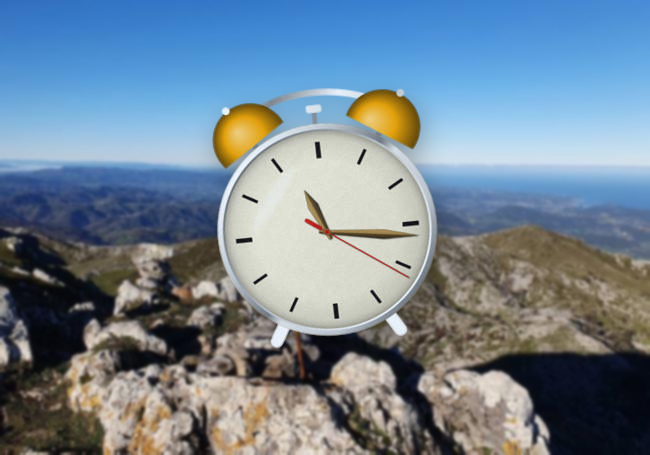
11:16:21
